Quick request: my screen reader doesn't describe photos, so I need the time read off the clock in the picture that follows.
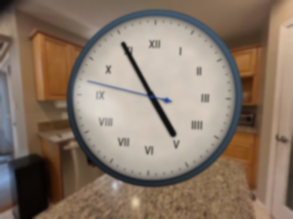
4:54:47
